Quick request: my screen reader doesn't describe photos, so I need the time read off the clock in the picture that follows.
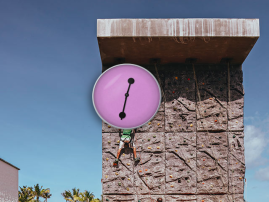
12:32
